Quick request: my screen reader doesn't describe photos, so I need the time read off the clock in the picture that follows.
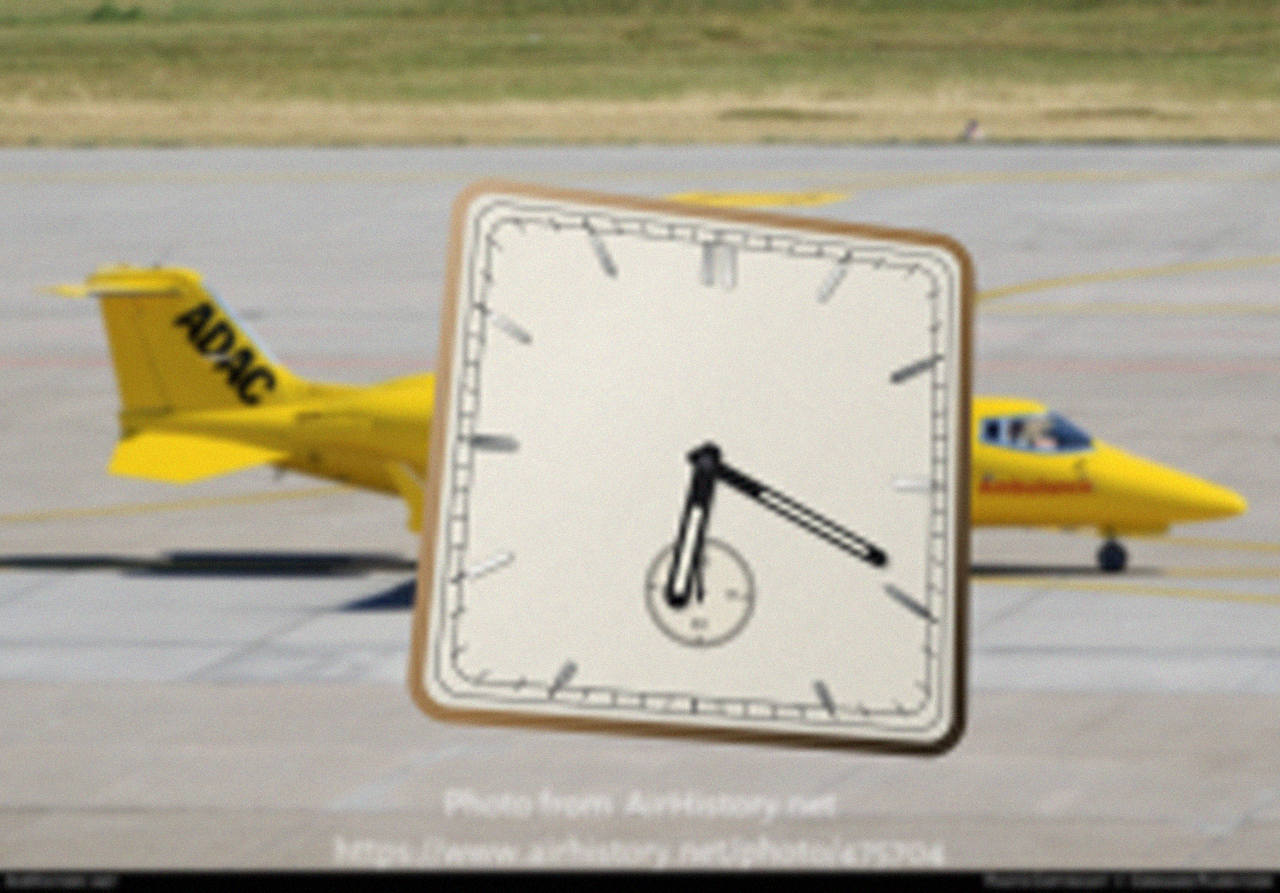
6:19
